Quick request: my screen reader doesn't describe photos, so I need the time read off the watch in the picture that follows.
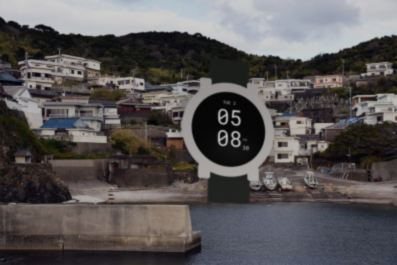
5:08
